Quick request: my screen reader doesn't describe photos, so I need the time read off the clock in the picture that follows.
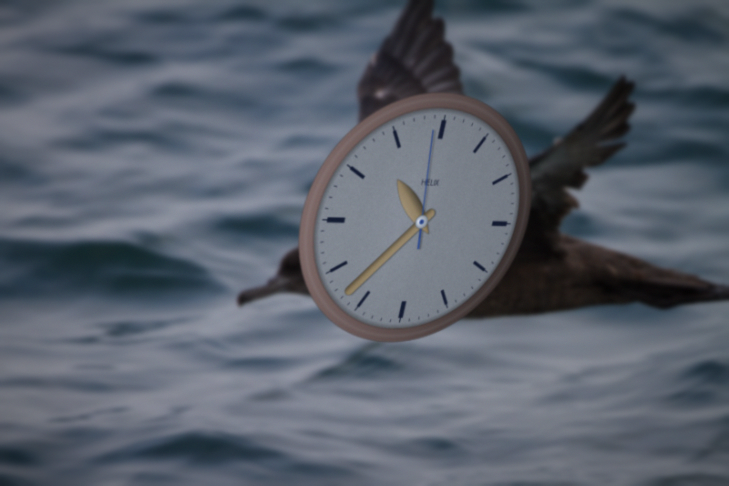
10:36:59
